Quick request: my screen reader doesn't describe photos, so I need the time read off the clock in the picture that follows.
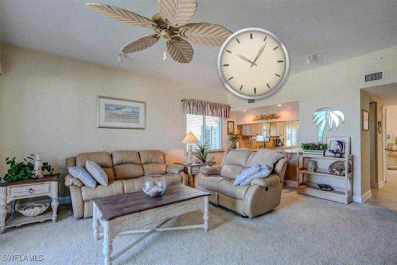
10:06
